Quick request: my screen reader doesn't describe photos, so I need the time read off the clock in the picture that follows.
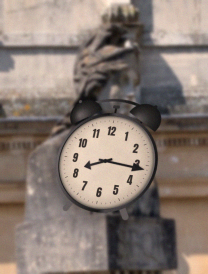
8:16
